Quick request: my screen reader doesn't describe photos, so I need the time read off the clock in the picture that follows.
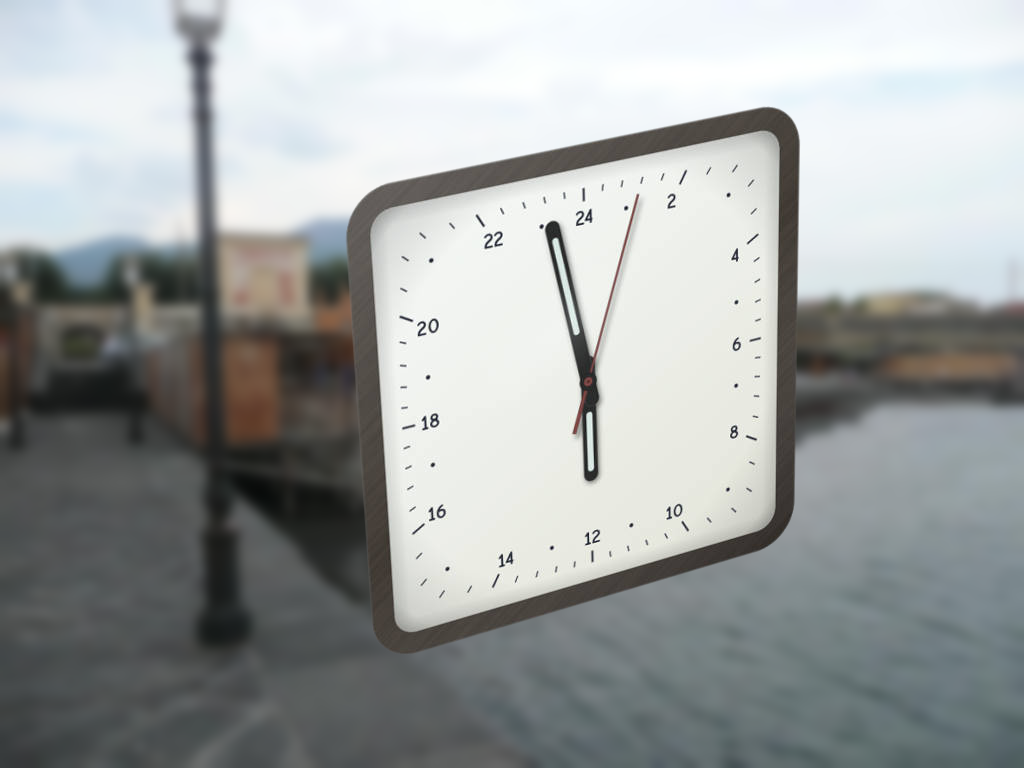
11:58:03
